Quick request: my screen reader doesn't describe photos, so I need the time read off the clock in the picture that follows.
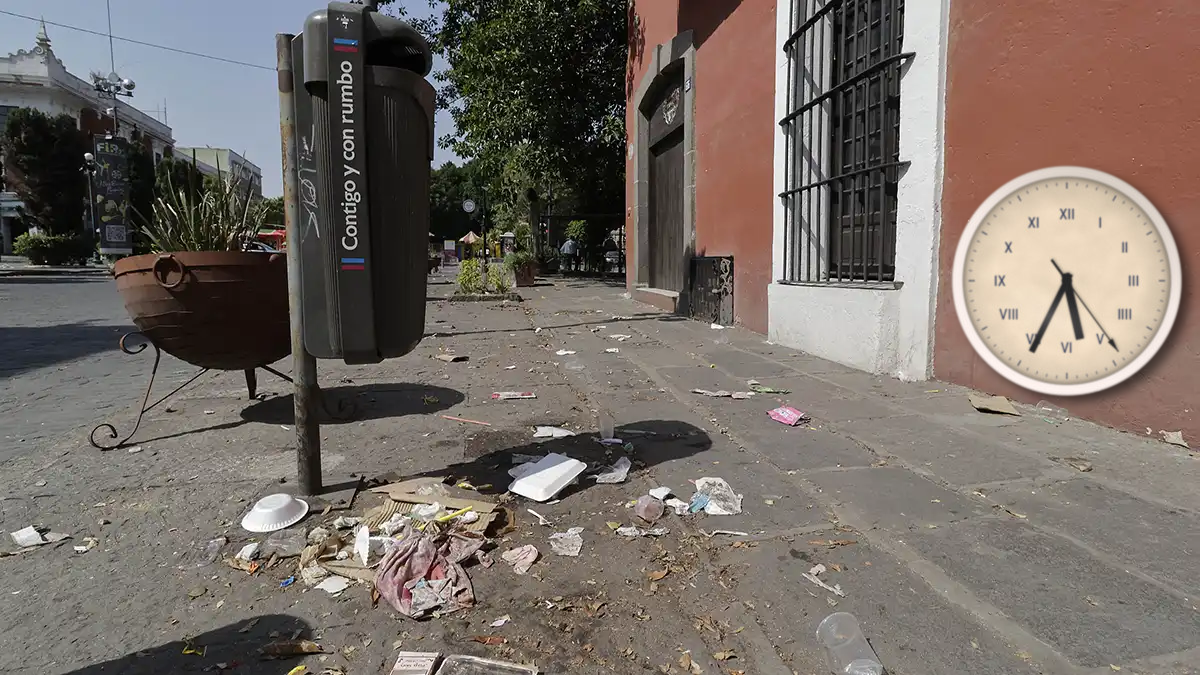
5:34:24
